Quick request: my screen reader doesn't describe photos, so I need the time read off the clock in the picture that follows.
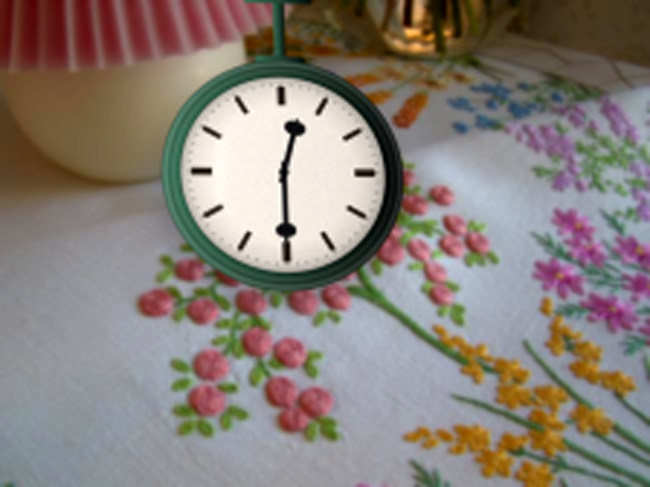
12:30
